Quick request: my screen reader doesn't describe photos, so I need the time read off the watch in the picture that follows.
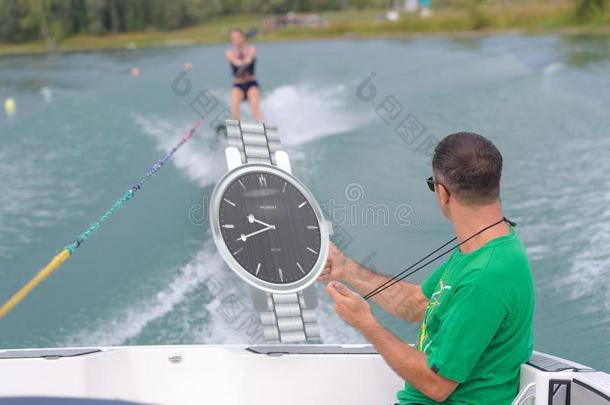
9:42
